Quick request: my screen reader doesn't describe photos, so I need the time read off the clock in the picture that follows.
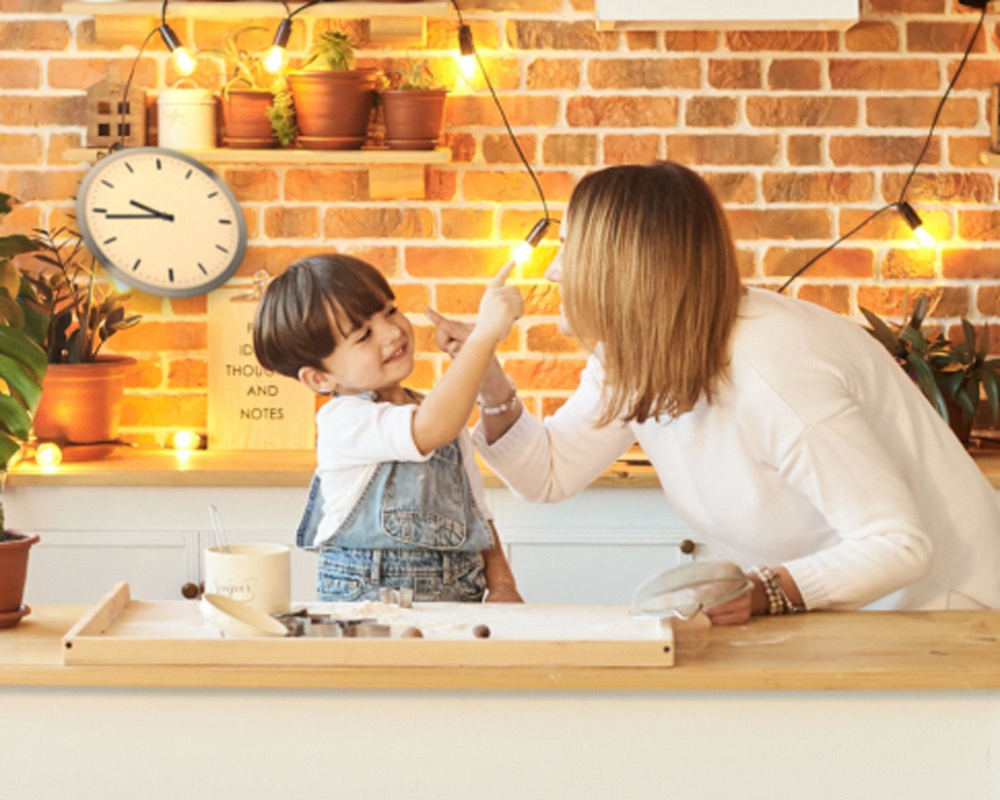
9:44
